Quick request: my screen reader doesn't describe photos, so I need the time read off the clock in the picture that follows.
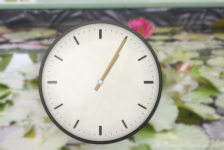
1:05
